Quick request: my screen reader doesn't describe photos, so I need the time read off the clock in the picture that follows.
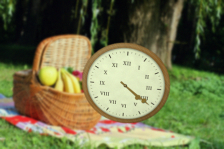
4:21
